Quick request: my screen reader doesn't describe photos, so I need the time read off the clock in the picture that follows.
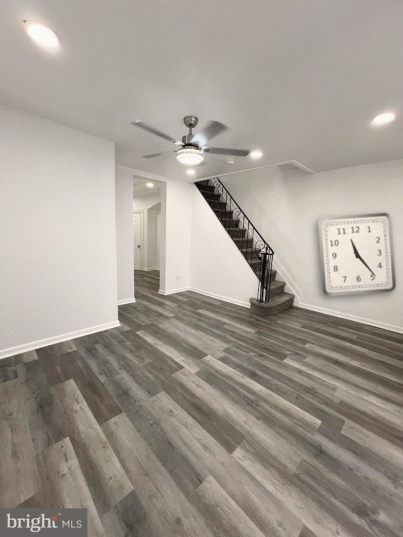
11:24
